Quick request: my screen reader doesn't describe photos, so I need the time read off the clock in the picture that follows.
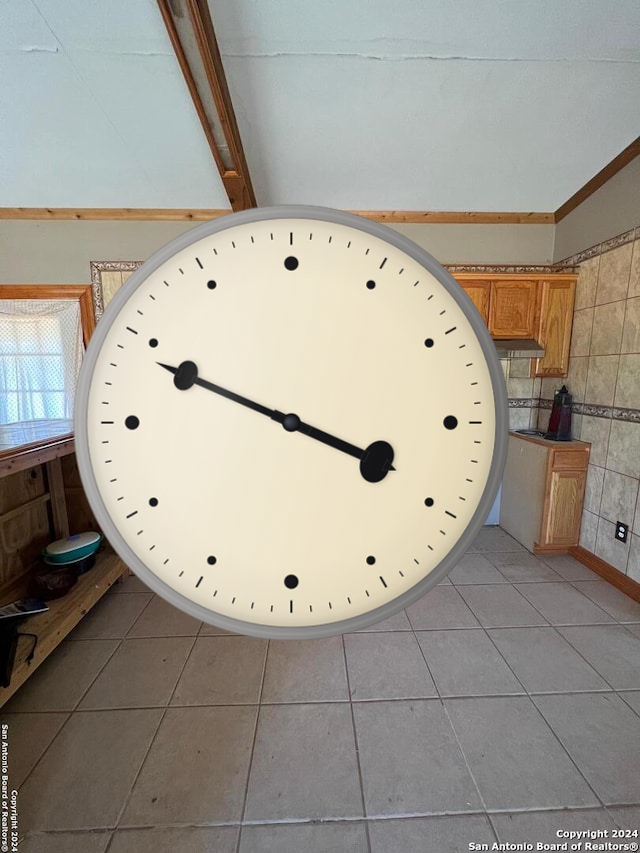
3:49
